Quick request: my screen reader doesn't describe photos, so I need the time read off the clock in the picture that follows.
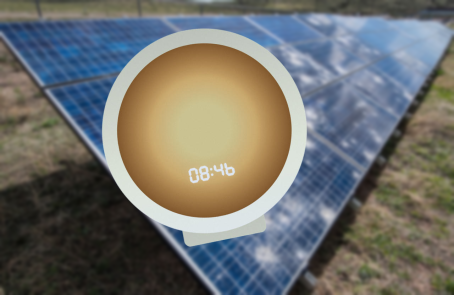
8:46
